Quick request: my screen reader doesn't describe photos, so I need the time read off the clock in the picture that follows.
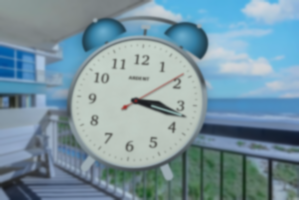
3:17:09
